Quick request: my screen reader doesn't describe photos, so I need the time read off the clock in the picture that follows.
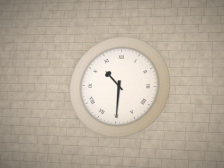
10:30
